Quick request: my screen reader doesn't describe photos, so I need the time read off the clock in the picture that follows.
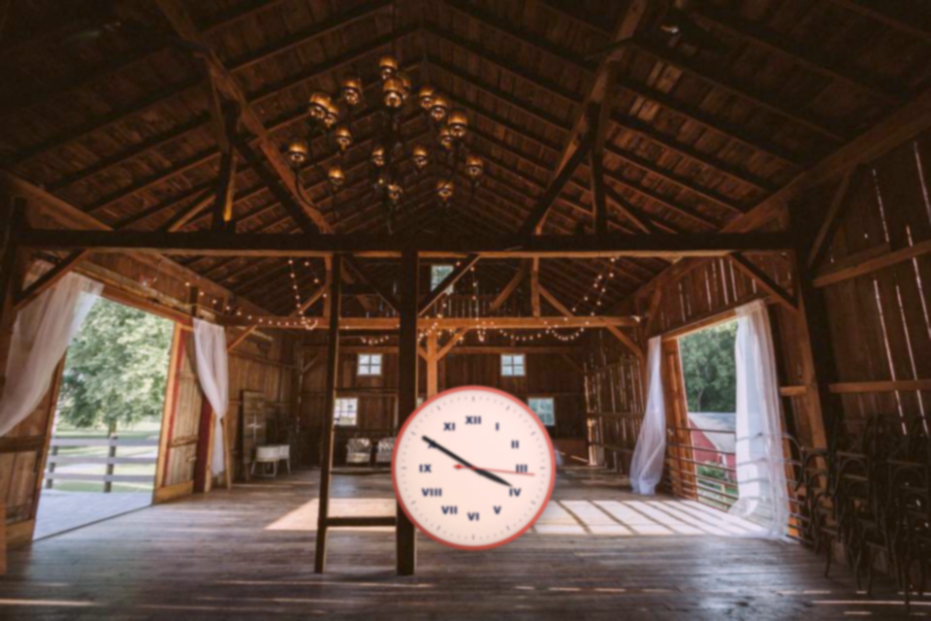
3:50:16
